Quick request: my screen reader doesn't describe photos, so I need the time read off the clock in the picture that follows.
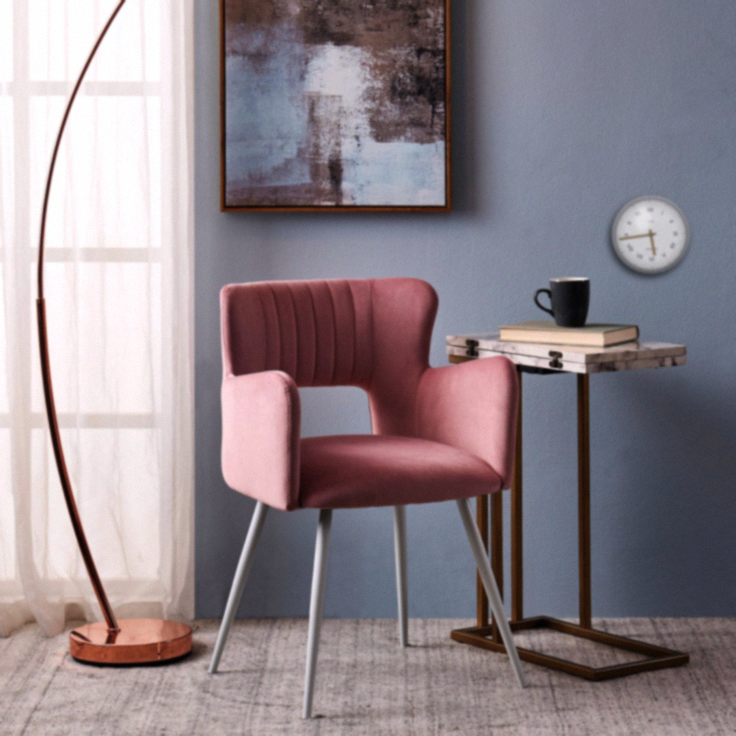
5:44
